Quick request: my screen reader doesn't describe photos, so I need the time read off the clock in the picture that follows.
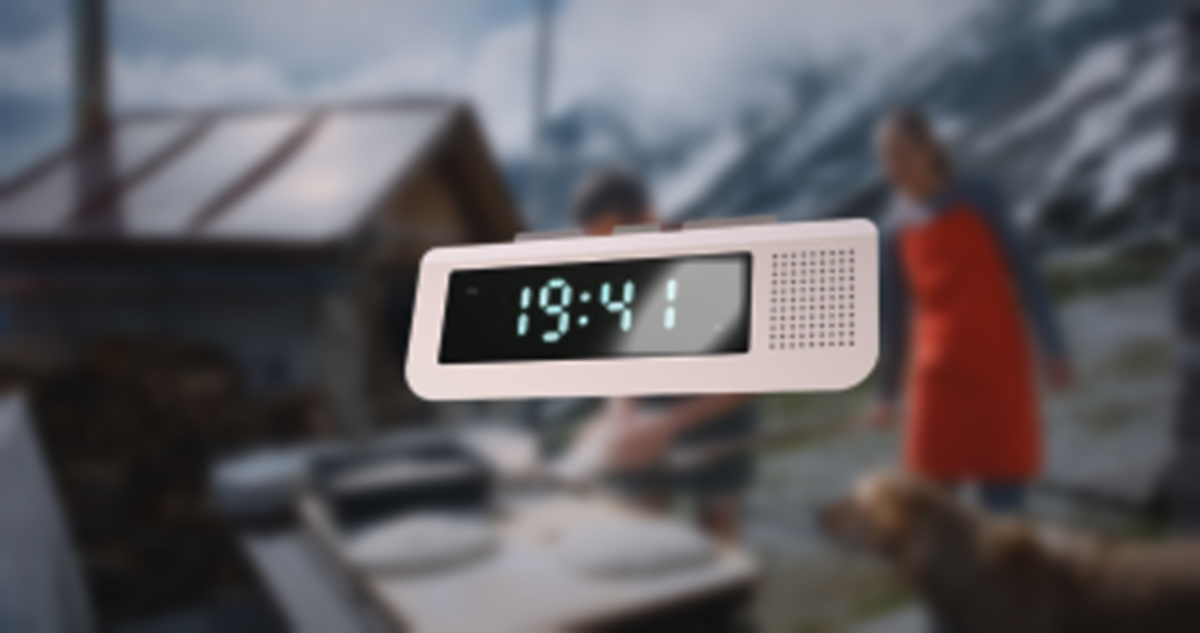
19:41
